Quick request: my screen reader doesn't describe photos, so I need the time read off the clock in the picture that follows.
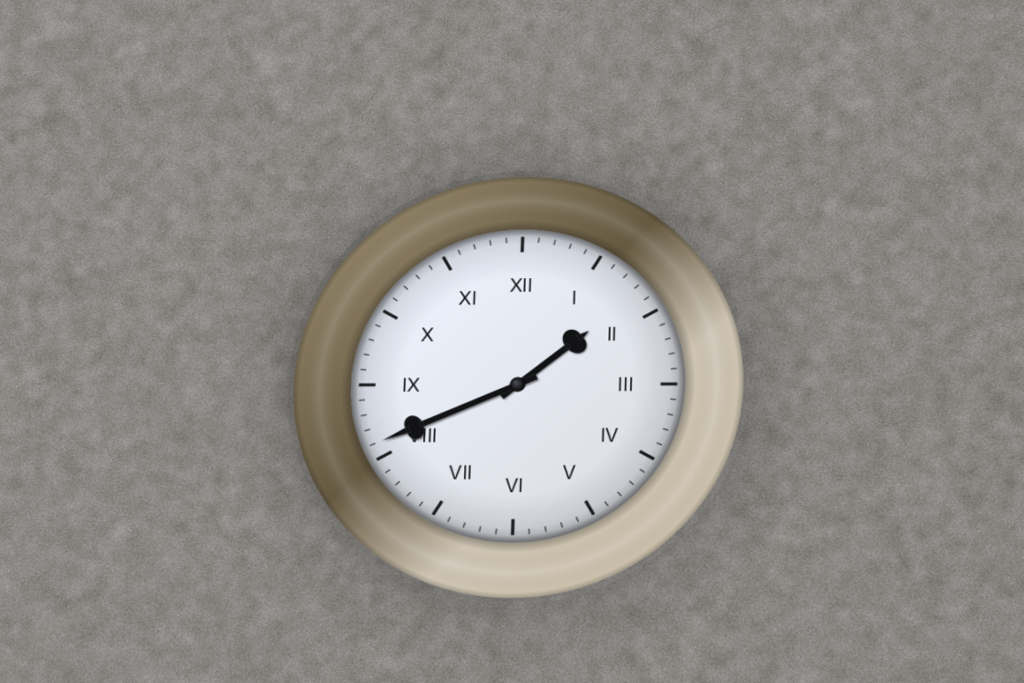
1:41
